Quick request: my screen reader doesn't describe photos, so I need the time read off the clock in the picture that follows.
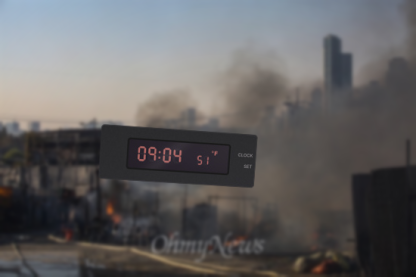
9:04
